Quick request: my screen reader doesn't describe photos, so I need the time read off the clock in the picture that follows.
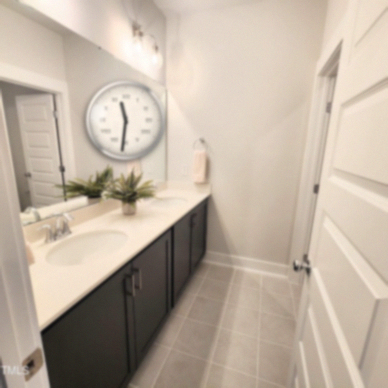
11:31
